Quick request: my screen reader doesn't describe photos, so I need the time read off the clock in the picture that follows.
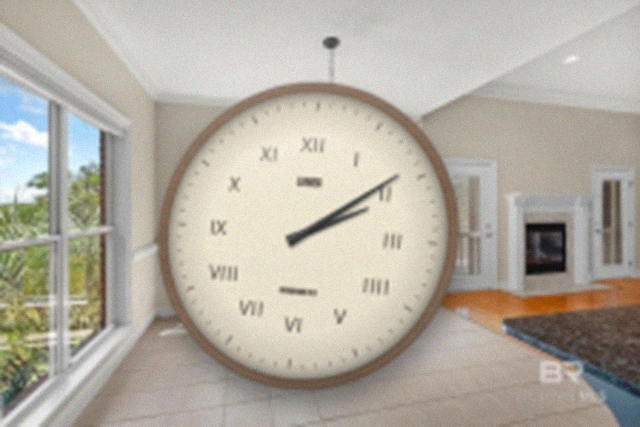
2:09
